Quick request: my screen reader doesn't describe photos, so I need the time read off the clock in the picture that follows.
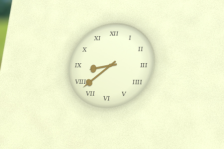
8:38
